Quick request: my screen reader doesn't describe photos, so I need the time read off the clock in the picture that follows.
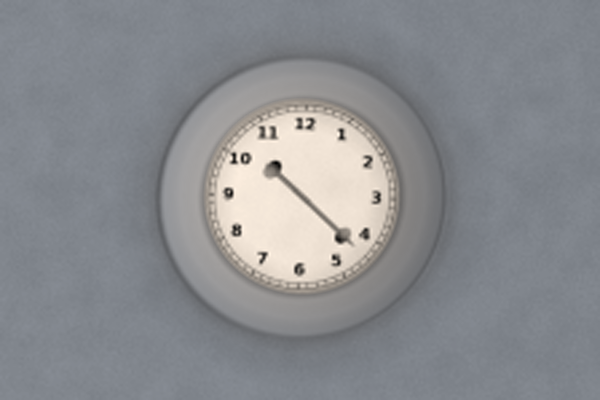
10:22
